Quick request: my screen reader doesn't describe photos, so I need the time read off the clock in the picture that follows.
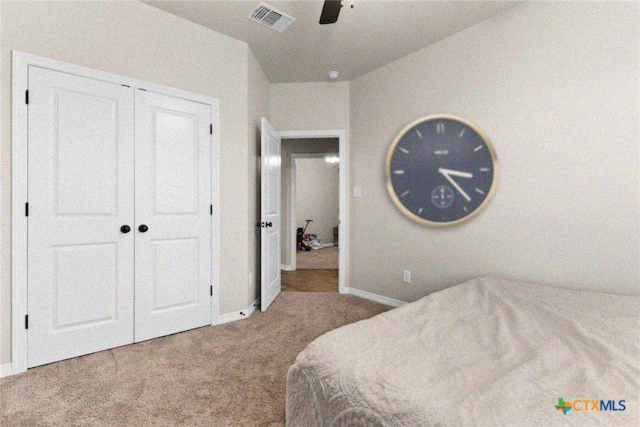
3:23
